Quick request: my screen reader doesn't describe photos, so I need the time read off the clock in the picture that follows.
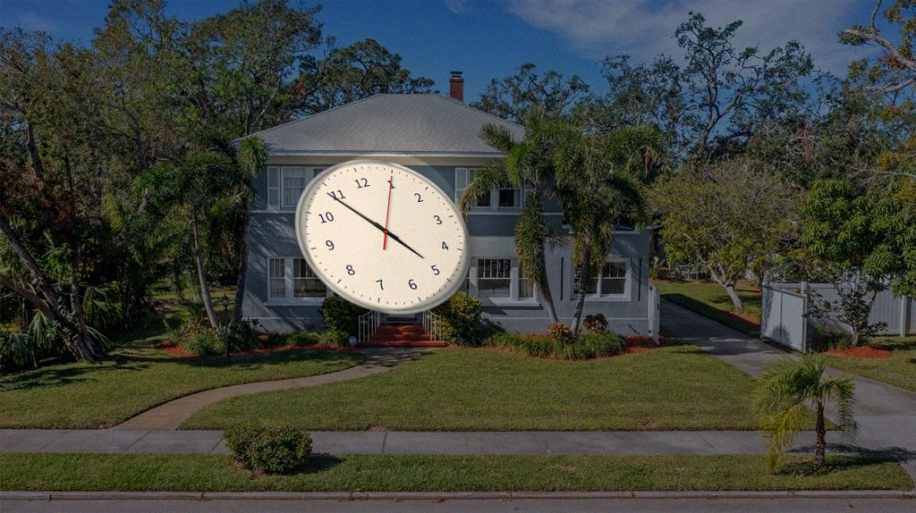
4:54:05
